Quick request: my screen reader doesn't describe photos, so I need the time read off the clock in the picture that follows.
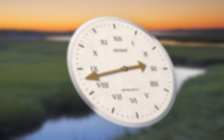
2:43
